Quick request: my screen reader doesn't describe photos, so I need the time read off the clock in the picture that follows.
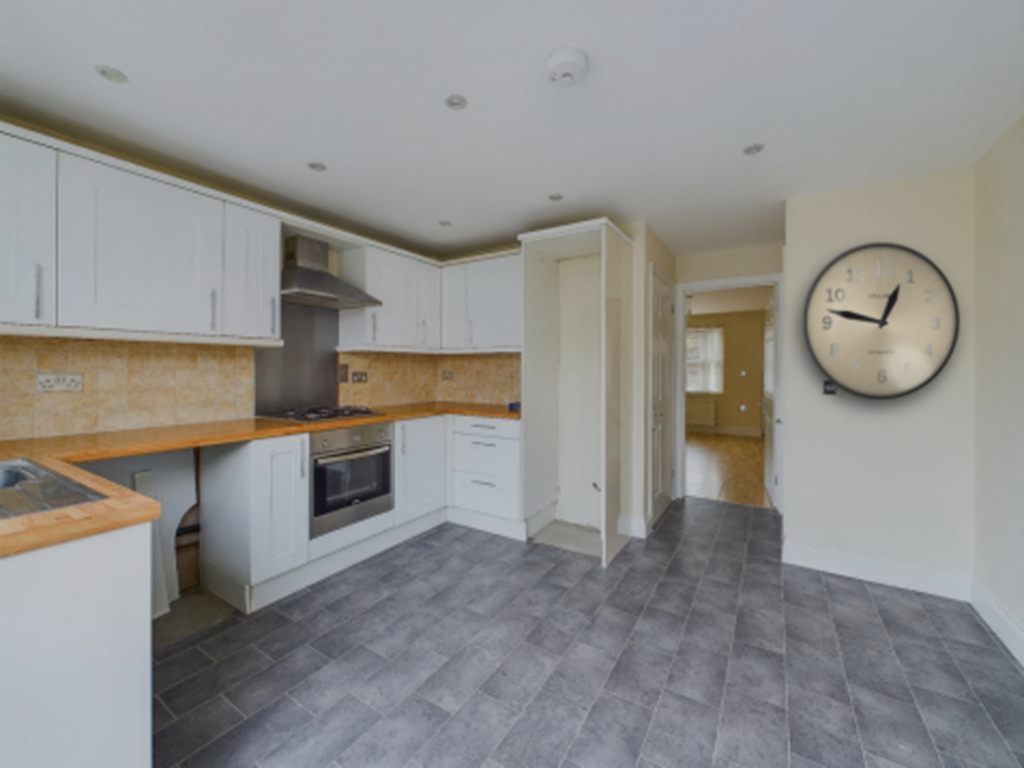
12:47
